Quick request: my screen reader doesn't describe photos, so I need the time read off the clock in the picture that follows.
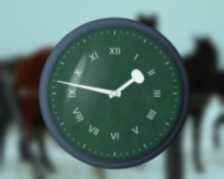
1:47
